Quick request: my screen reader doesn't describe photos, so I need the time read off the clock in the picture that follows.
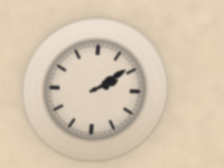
2:09
